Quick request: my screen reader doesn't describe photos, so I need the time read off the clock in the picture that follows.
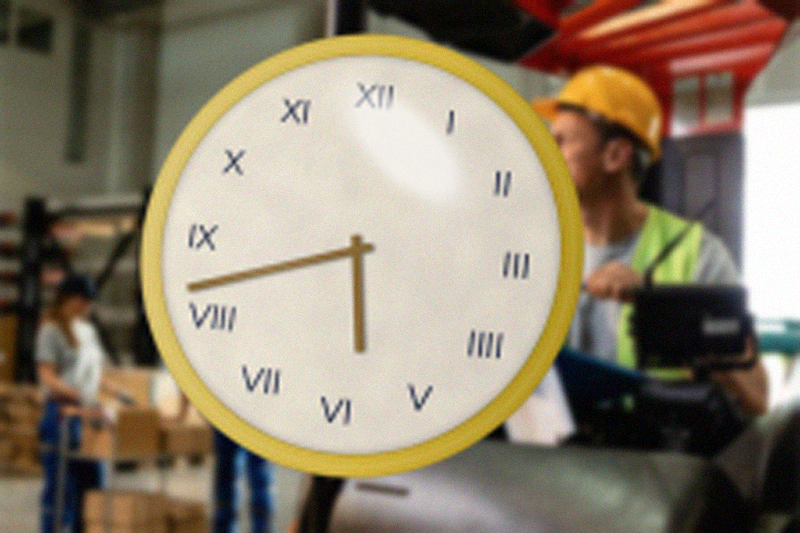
5:42
